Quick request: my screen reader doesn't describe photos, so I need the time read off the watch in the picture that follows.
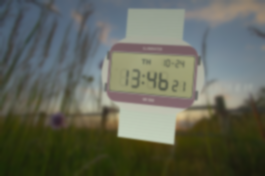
13:46
